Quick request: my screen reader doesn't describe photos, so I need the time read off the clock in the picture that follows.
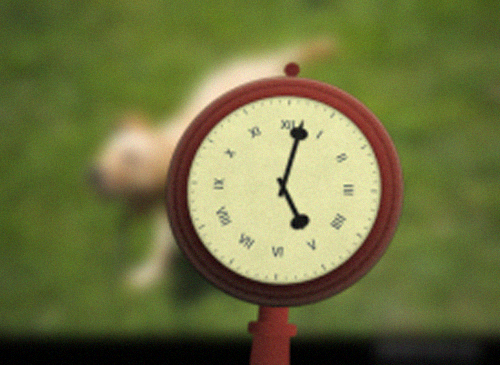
5:02
